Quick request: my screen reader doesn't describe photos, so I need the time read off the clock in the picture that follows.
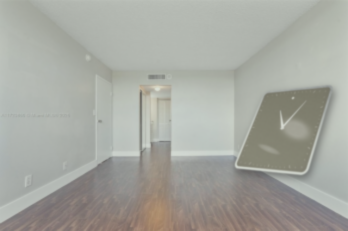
11:05
